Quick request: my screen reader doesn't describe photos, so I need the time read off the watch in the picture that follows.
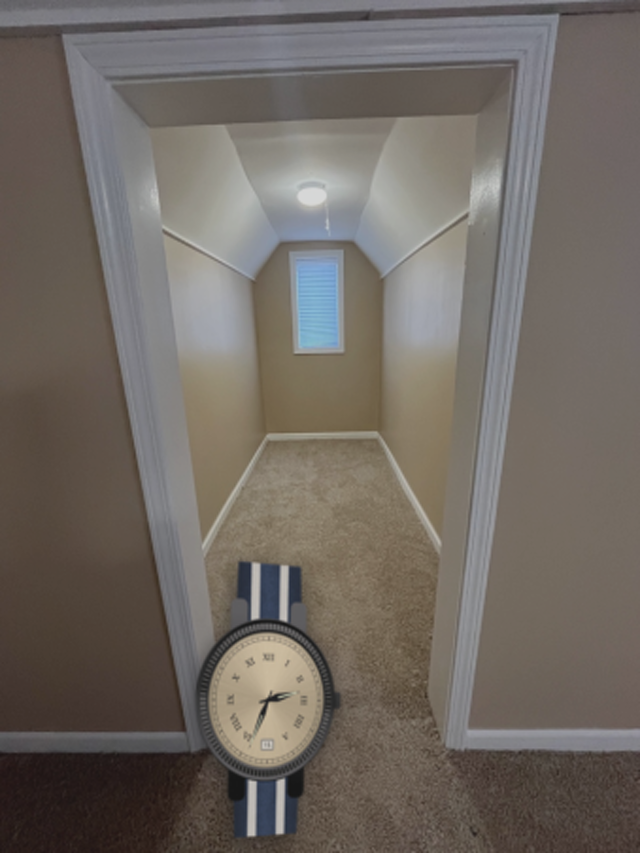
2:34
